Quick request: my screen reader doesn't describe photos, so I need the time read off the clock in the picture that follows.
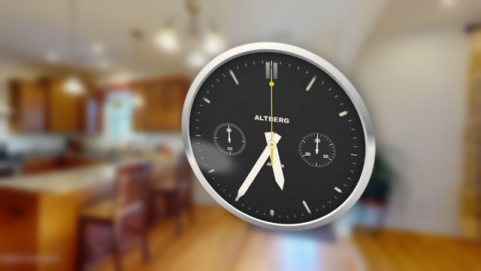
5:35
